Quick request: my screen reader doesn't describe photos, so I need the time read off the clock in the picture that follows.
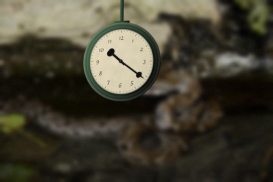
10:21
